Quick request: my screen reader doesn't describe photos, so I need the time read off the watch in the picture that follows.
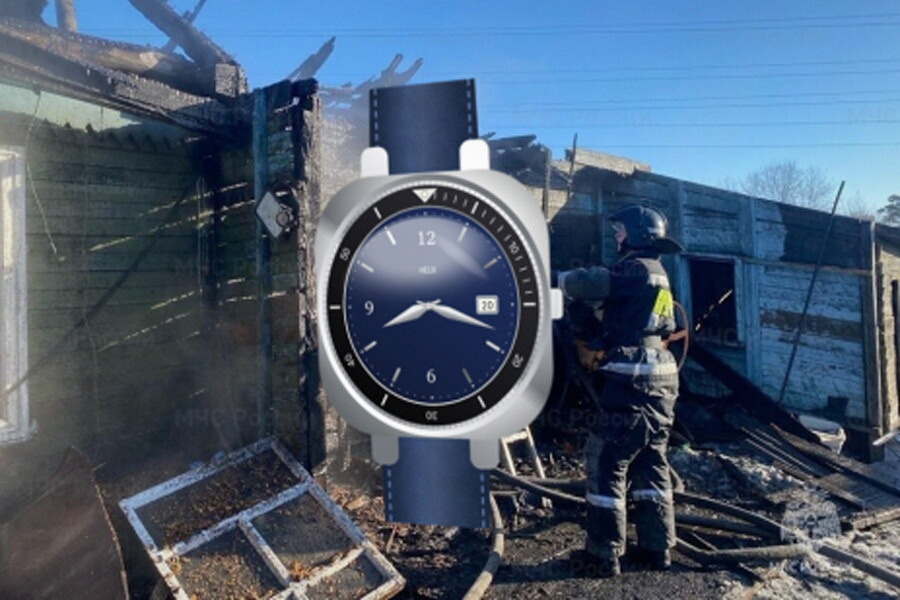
8:18
